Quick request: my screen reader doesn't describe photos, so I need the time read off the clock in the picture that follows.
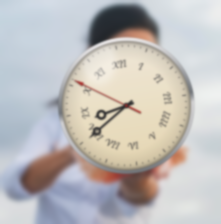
8:39:51
